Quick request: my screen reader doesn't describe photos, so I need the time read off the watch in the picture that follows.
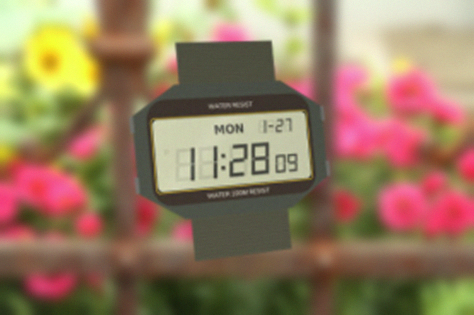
11:28:09
